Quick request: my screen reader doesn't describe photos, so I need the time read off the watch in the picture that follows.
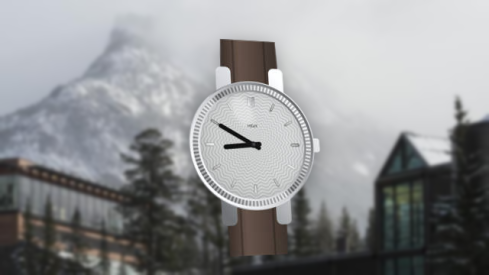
8:50
